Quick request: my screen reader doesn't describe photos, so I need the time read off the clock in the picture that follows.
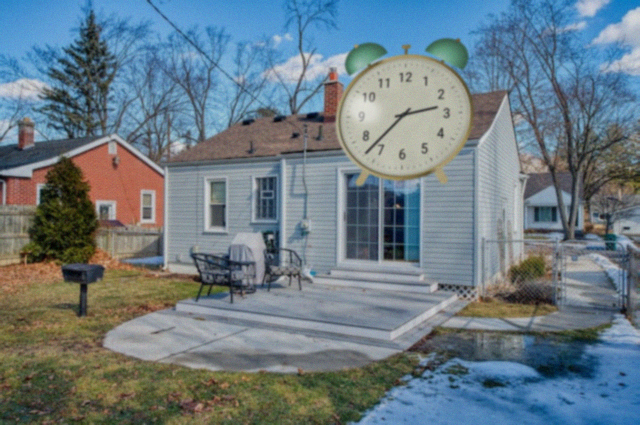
2:37
